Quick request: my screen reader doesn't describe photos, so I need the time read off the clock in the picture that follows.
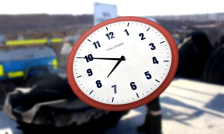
7:50
